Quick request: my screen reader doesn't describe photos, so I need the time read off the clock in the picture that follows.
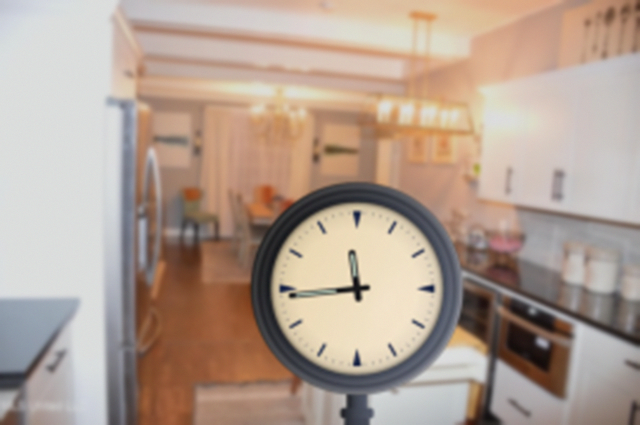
11:44
